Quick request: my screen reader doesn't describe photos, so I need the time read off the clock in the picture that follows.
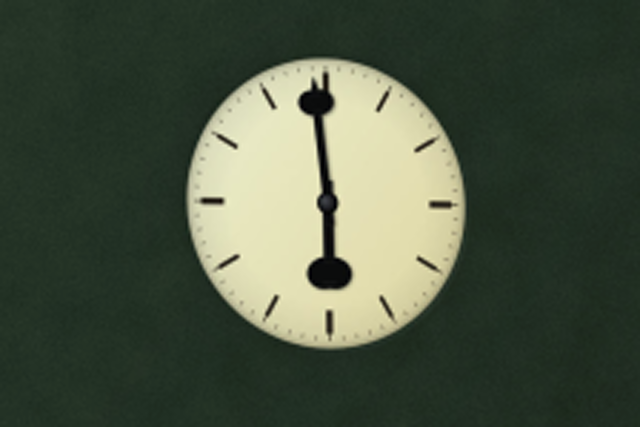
5:59
